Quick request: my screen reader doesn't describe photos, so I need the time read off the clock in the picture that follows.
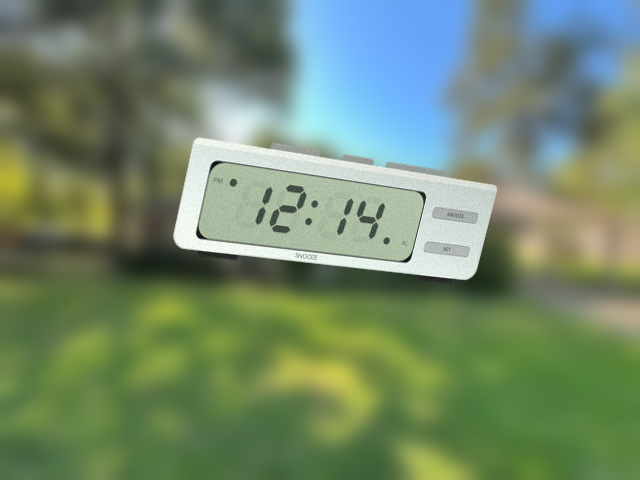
12:14
